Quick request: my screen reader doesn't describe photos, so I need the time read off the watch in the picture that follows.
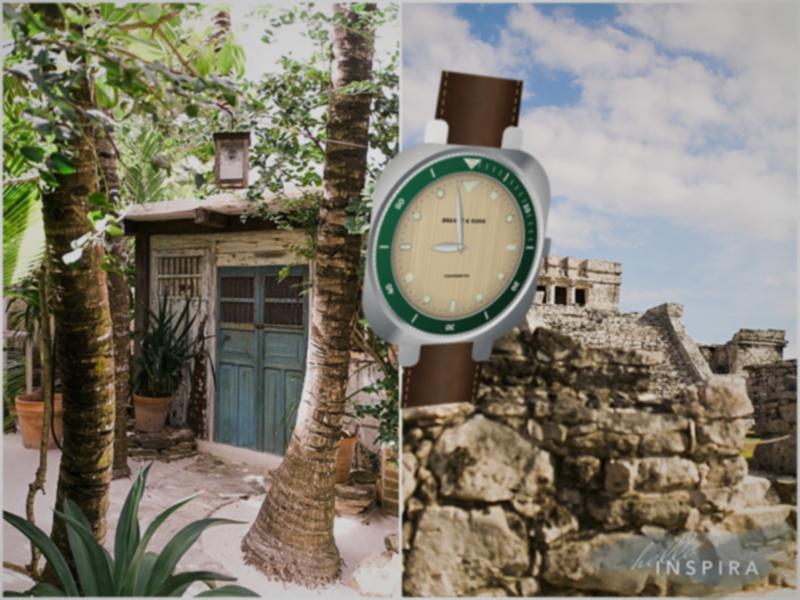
8:58
